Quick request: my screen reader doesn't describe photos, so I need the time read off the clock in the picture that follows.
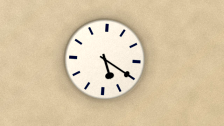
5:20
